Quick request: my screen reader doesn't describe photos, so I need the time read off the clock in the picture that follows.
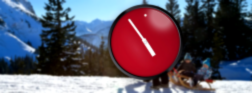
4:54
